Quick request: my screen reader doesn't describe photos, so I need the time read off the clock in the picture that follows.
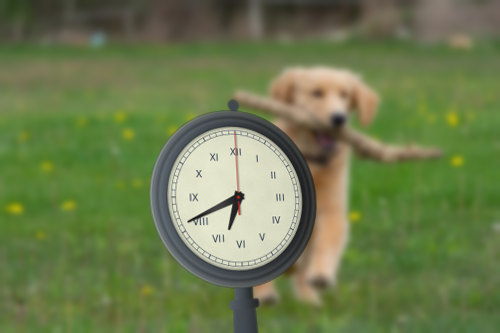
6:41:00
